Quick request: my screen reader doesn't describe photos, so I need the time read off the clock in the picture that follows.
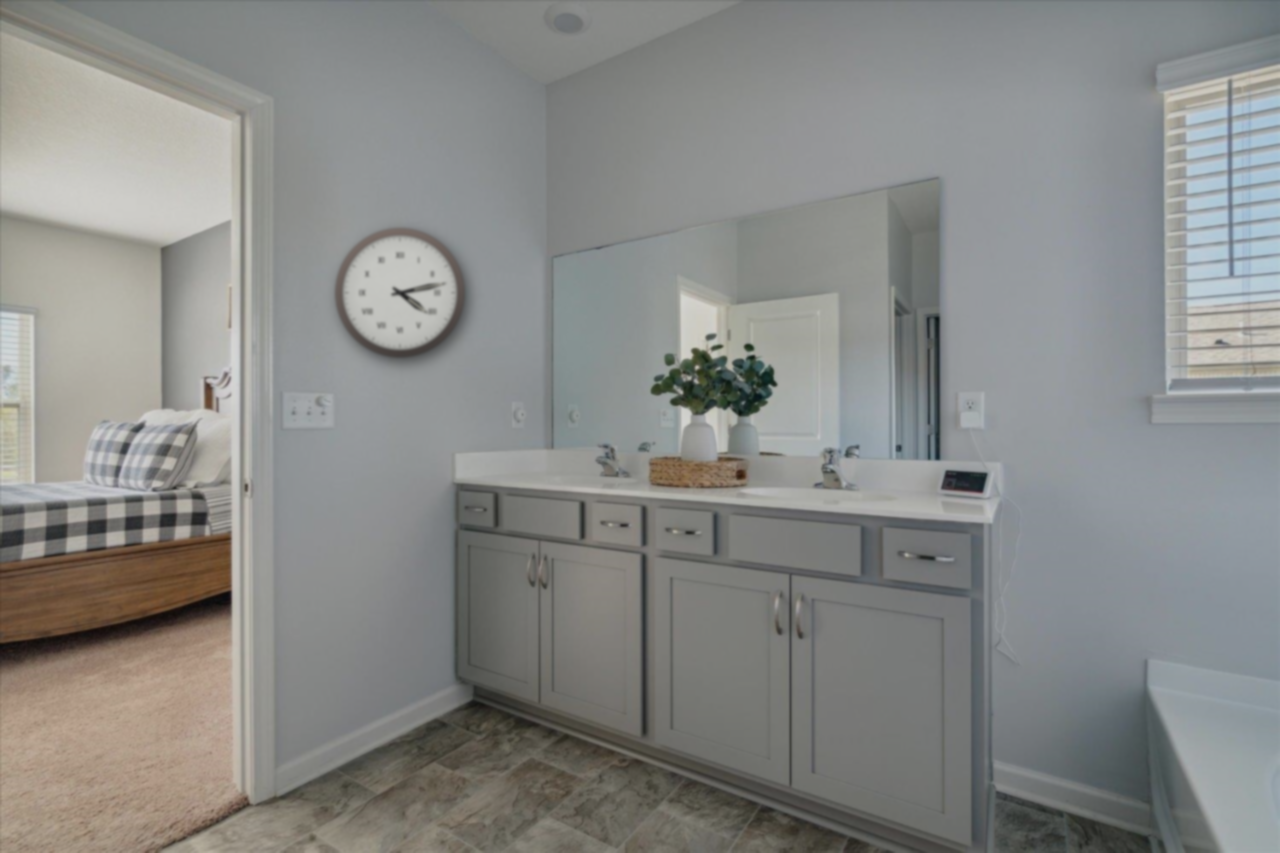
4:13
